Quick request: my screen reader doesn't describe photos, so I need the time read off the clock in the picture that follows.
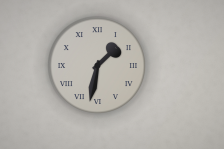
1:32
